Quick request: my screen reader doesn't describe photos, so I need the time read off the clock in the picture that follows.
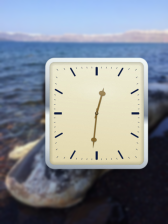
12:31
